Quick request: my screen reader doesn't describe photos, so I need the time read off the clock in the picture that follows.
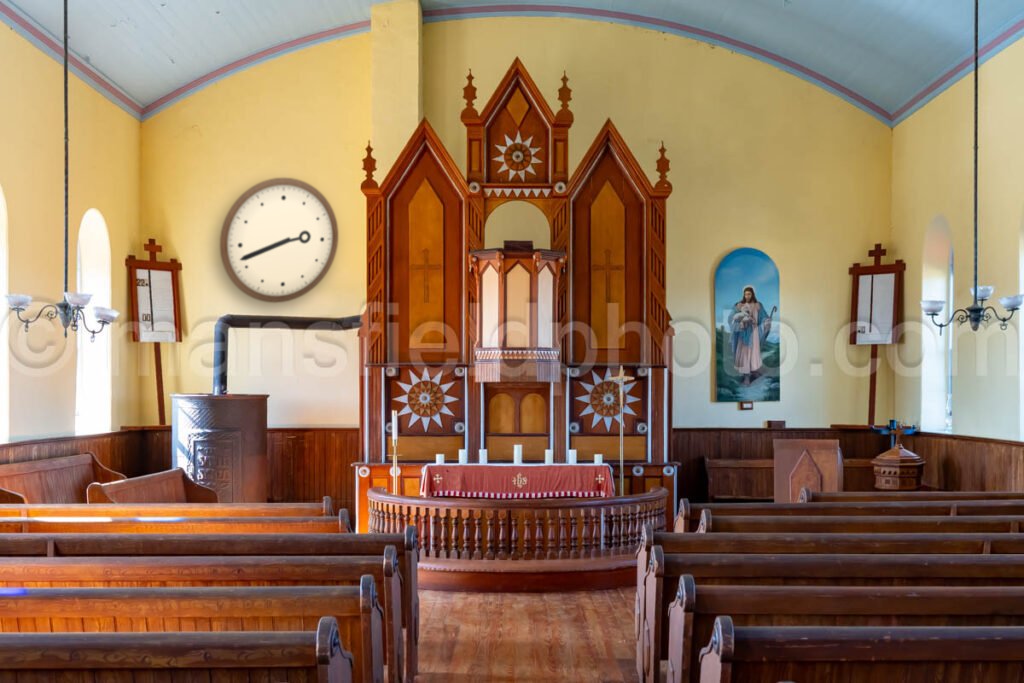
2:42
